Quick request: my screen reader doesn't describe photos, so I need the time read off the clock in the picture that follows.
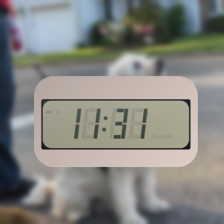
11:31
